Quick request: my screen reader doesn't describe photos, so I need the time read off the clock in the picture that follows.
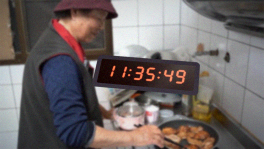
11:35:49
